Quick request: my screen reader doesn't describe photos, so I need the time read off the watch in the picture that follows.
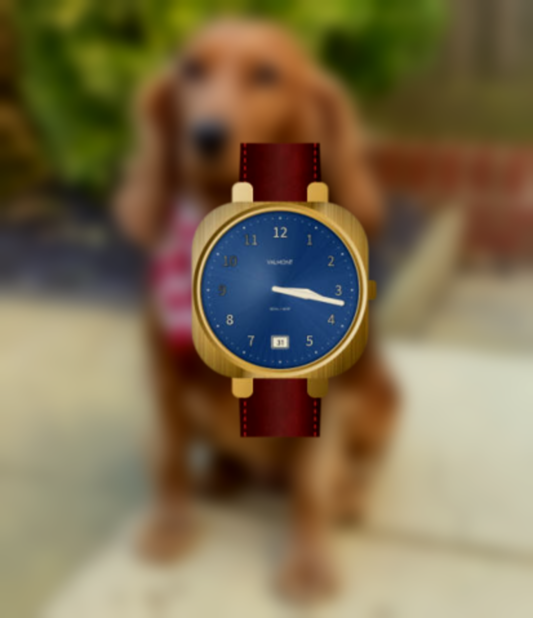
3:17
